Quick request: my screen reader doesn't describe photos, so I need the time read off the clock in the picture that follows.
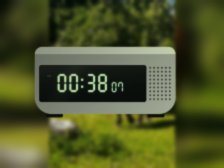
0:38:07
